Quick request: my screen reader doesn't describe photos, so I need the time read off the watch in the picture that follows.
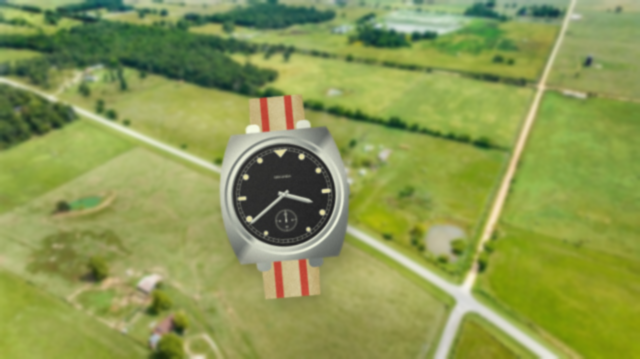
3:39
